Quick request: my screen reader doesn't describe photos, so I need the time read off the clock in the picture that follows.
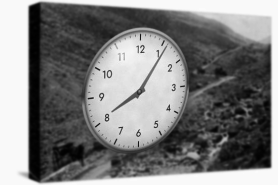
8:06
